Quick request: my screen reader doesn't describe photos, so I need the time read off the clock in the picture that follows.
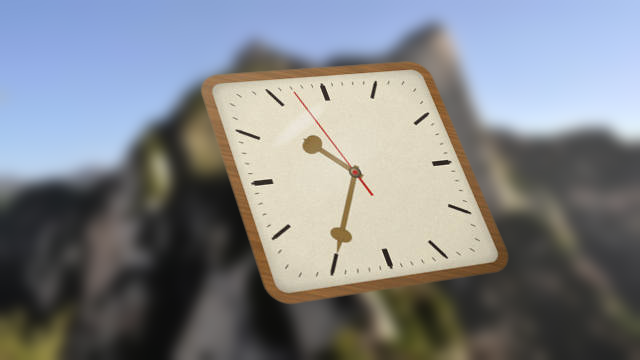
10:34:57
